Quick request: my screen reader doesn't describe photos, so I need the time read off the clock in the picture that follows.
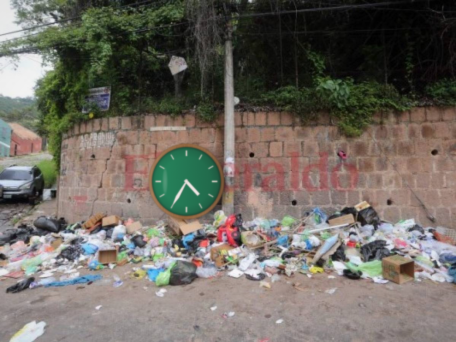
4:35
